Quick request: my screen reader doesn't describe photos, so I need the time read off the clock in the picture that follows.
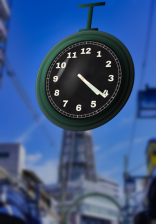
4:21
